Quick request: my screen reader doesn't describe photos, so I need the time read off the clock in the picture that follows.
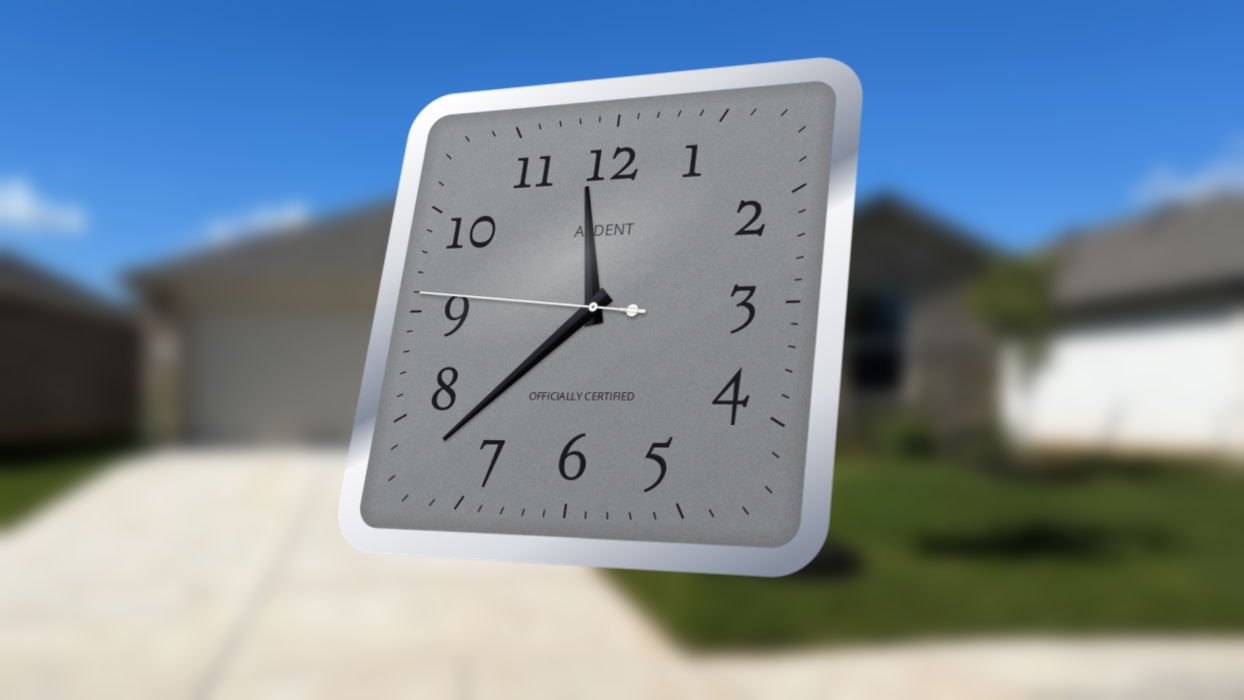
11:37:46
